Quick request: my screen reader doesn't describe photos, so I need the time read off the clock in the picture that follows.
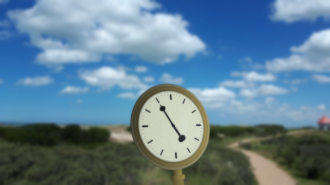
4:55
